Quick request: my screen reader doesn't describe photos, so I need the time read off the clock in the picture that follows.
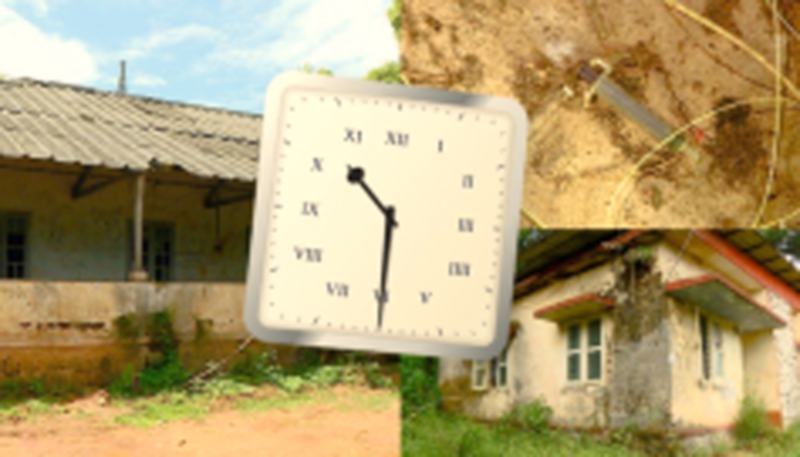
10:30
